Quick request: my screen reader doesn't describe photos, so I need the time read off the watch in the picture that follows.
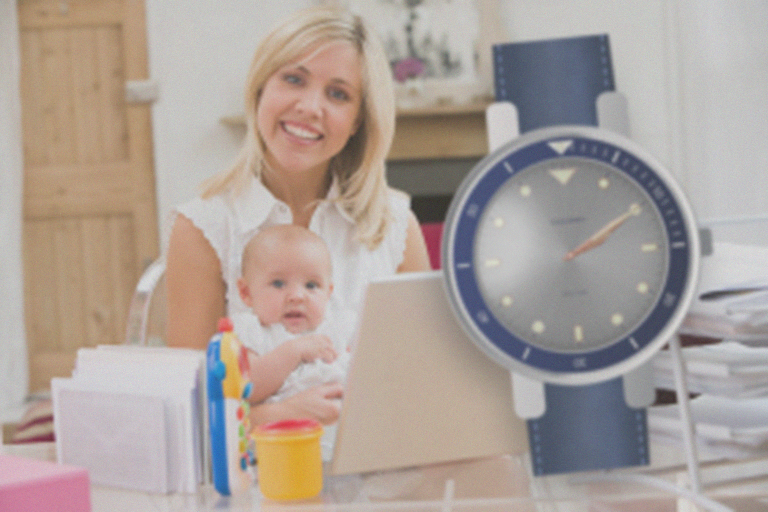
2:10
